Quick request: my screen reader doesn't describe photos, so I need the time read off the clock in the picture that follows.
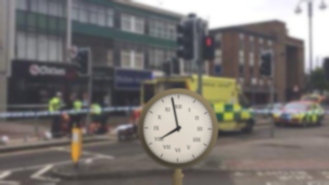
7:58
